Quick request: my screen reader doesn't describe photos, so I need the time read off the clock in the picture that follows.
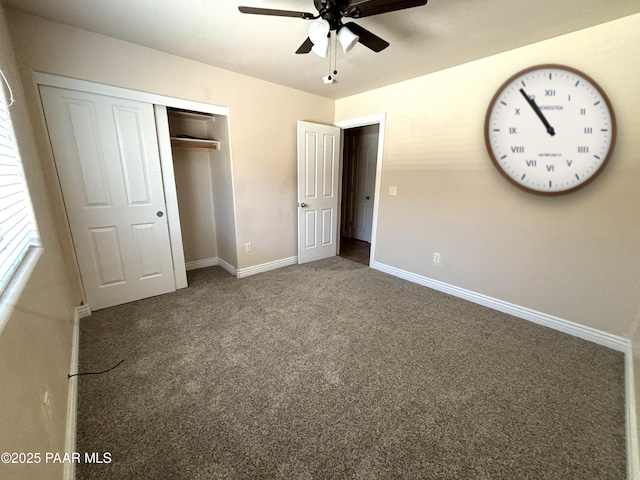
10:54
